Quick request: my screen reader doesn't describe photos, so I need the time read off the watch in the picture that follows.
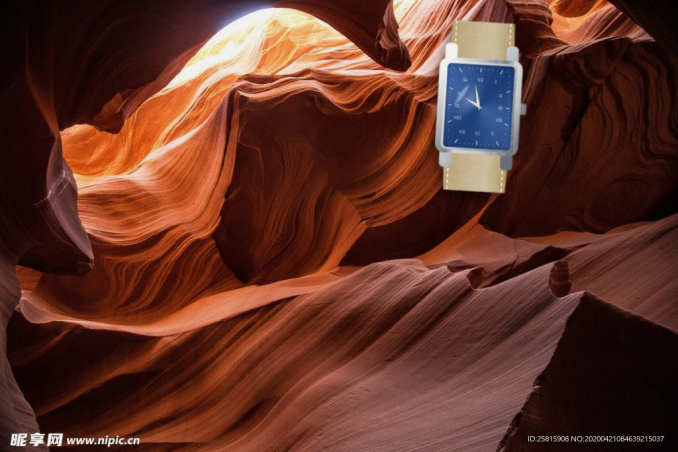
9:58
